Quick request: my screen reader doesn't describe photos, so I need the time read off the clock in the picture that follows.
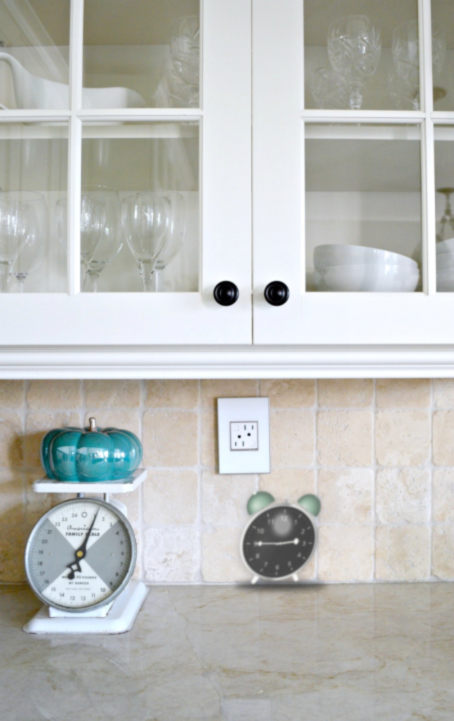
2:45
